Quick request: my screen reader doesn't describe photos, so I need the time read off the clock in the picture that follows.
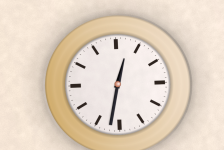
12:32
